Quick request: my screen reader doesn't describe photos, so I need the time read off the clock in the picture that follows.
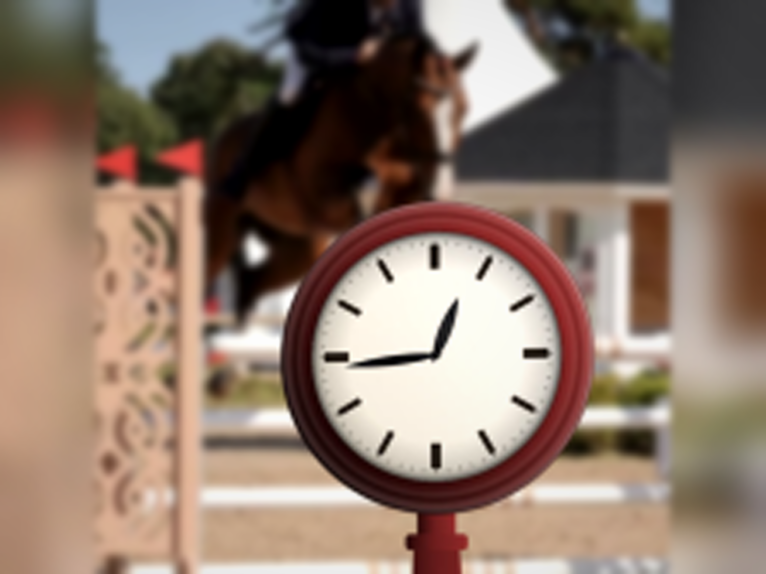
12:44
